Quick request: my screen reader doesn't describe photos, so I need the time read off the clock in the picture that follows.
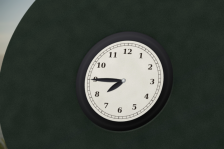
7:45
